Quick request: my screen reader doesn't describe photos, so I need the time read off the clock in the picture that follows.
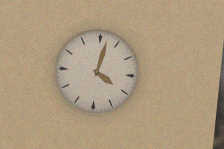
4:02
